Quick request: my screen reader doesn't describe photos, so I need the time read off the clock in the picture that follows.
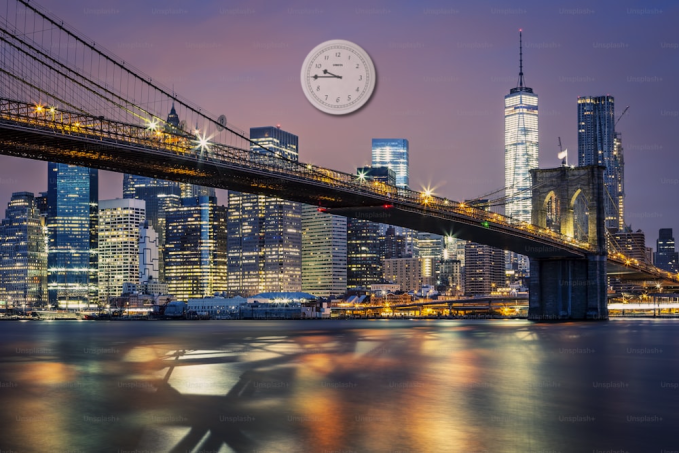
9:45
